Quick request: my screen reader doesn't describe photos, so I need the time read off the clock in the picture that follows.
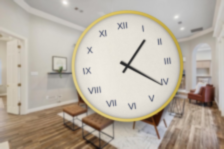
1:21
